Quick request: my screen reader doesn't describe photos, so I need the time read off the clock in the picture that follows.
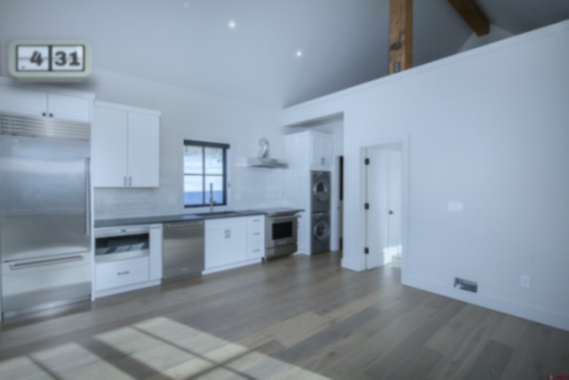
4:31
